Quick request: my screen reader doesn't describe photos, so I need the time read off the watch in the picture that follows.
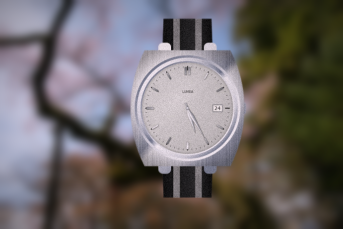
5:25
